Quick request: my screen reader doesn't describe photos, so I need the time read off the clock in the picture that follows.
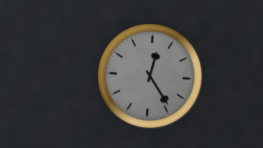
12:24
